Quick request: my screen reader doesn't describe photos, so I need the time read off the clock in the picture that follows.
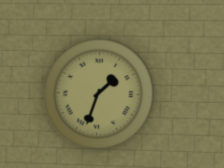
1:33
